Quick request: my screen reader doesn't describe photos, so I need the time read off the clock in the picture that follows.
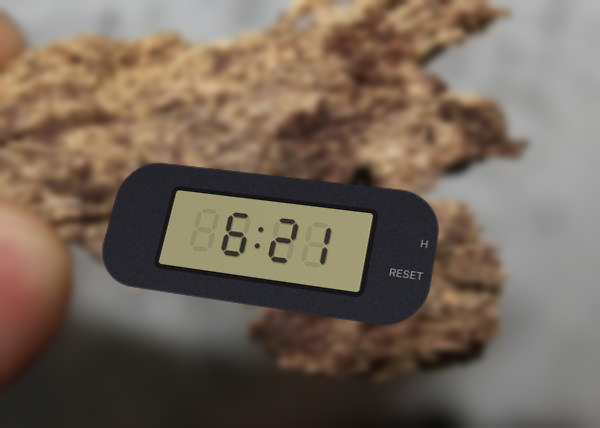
6:21
